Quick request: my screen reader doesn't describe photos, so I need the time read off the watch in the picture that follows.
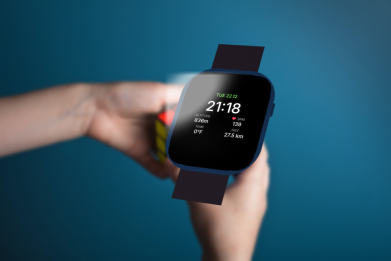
21:18
